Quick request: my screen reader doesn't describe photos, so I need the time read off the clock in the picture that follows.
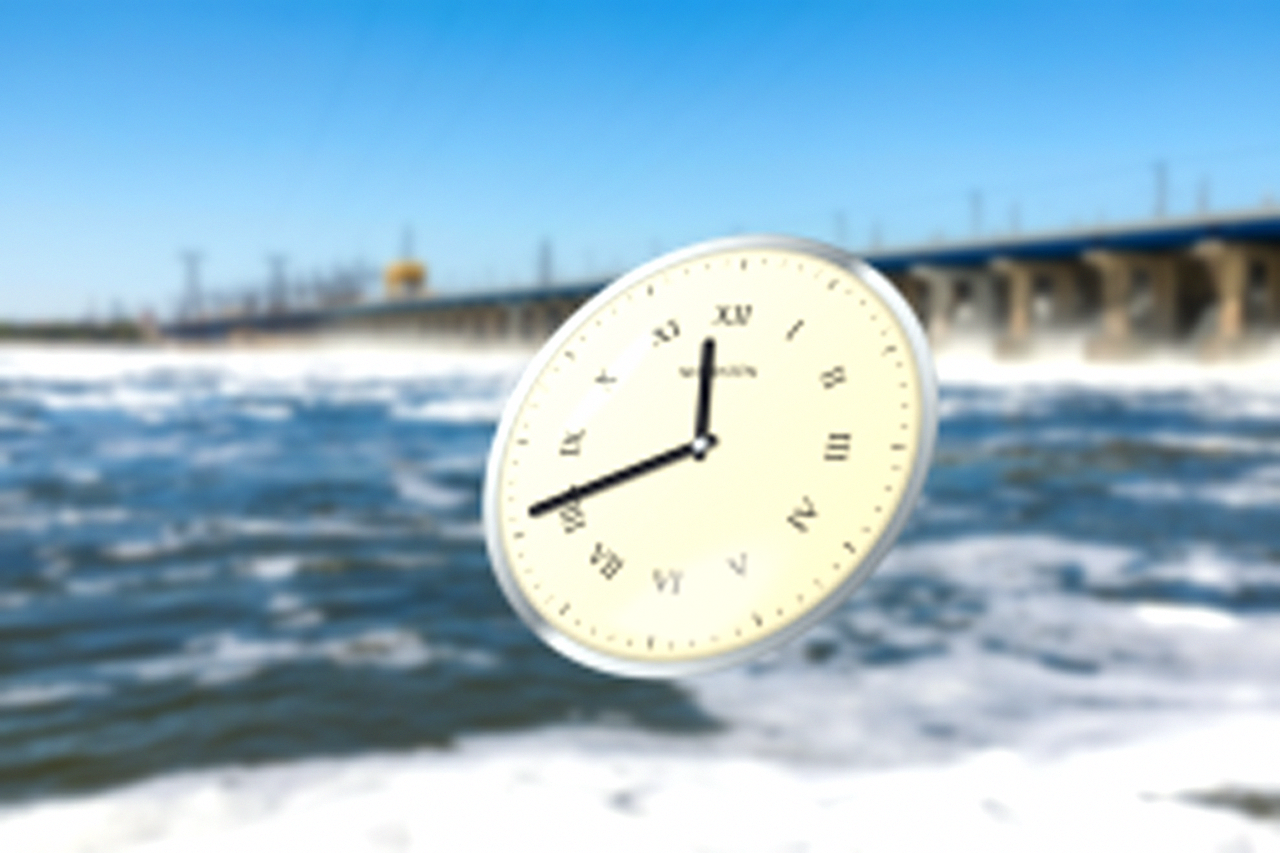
11:41
